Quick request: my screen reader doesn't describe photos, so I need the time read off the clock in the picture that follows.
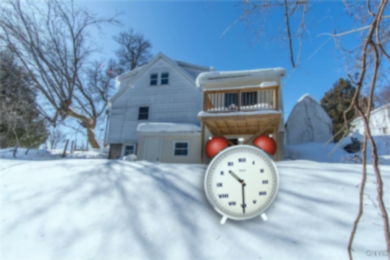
10:30
